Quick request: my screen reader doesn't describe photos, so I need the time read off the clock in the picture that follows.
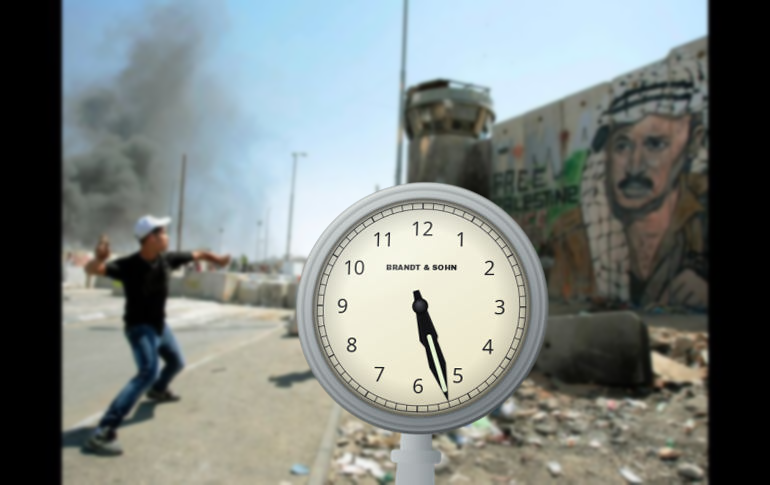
5:27
